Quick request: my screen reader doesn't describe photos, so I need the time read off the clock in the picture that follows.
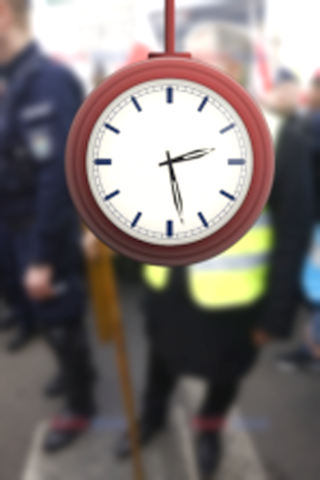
2:28
